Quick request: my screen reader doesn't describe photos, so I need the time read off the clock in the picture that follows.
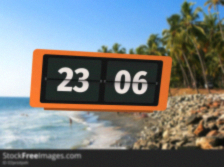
23:06
